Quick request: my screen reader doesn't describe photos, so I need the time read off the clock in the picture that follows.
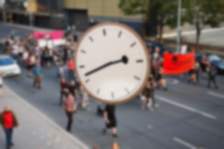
2:42
